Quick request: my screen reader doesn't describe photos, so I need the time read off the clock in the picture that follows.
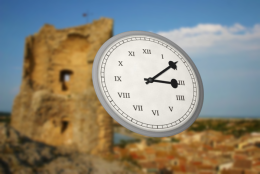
3:09
